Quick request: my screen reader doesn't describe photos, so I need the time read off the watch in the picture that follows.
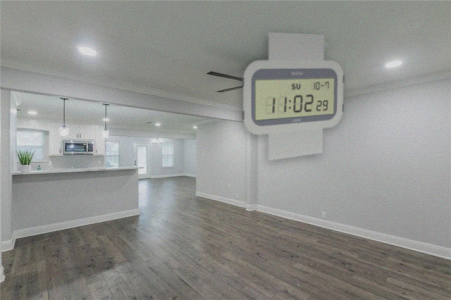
11:02:29
